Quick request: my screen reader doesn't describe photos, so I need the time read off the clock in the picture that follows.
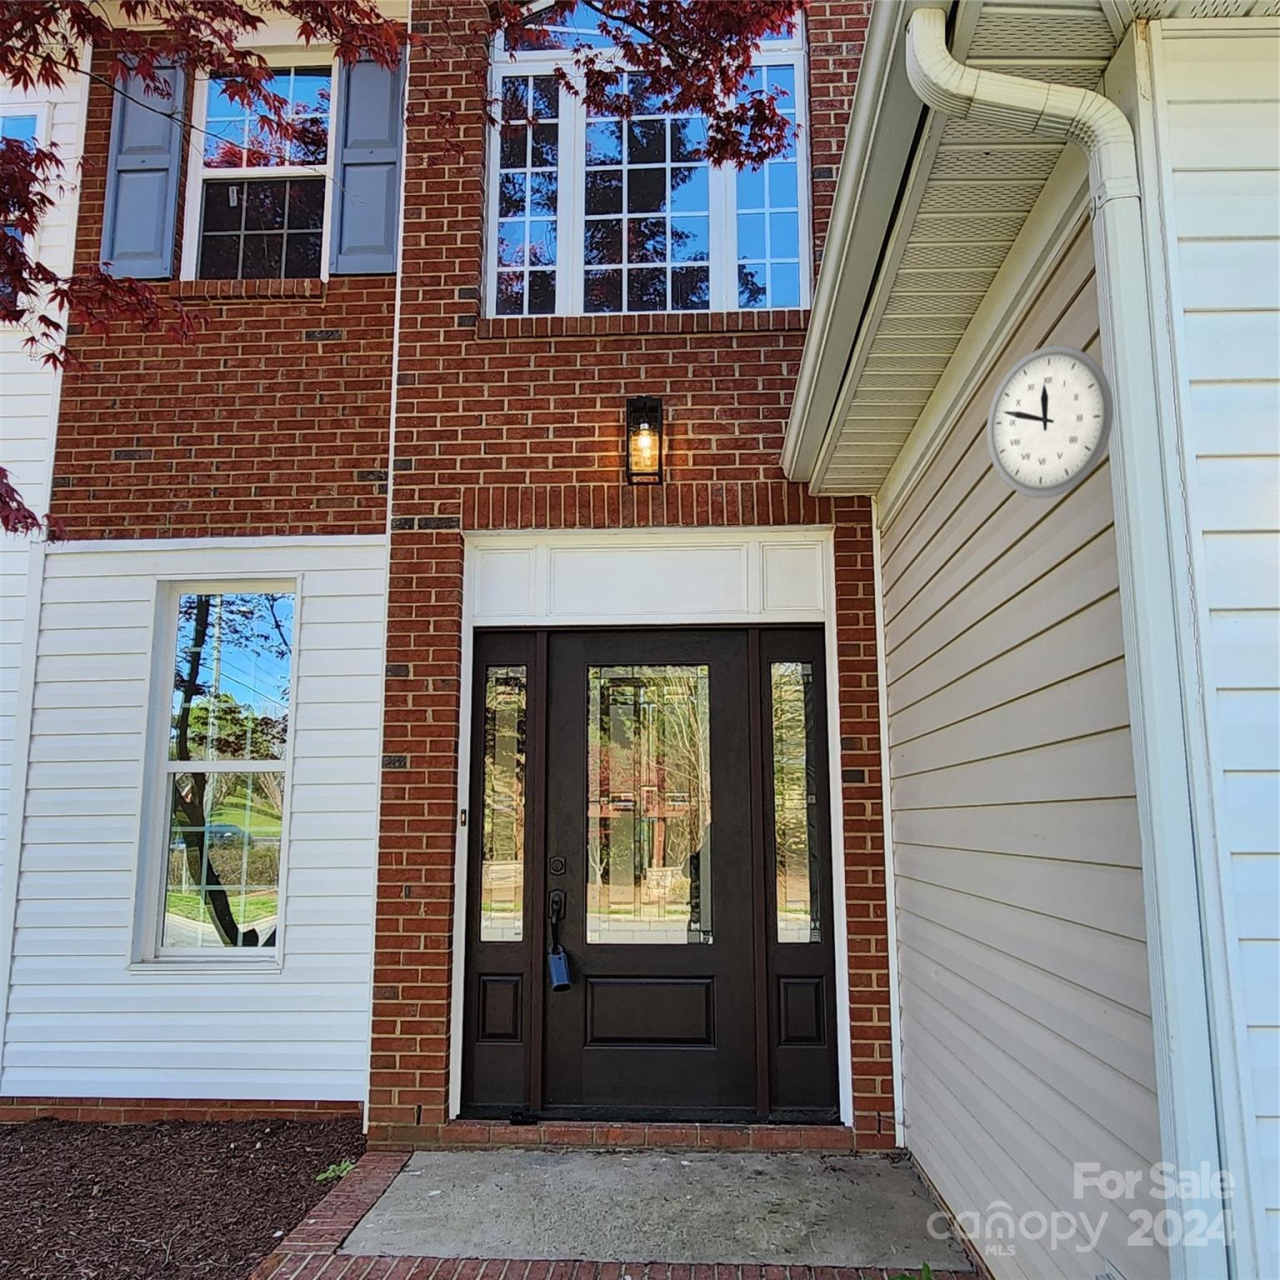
11:47
